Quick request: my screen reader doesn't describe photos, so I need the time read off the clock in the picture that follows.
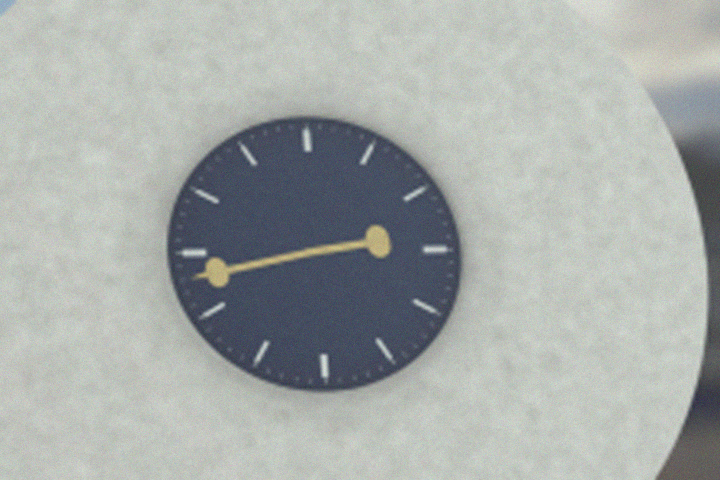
2:43
